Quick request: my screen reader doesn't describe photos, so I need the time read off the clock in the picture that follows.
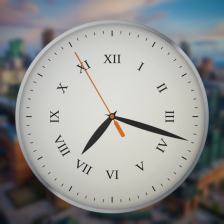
7:17:55
